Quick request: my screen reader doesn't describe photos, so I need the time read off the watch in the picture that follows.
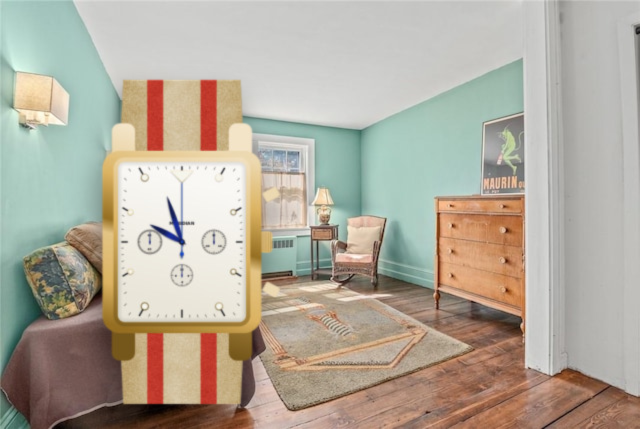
9:57
